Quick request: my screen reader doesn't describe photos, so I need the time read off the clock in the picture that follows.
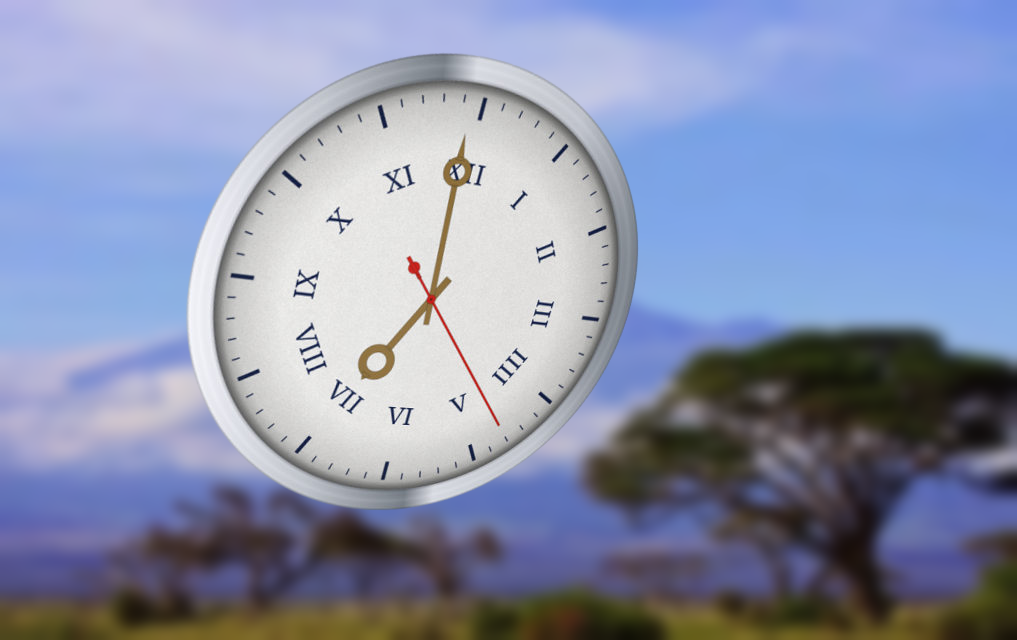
6:59:23
